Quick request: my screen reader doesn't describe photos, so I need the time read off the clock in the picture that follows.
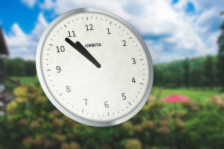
10:53
